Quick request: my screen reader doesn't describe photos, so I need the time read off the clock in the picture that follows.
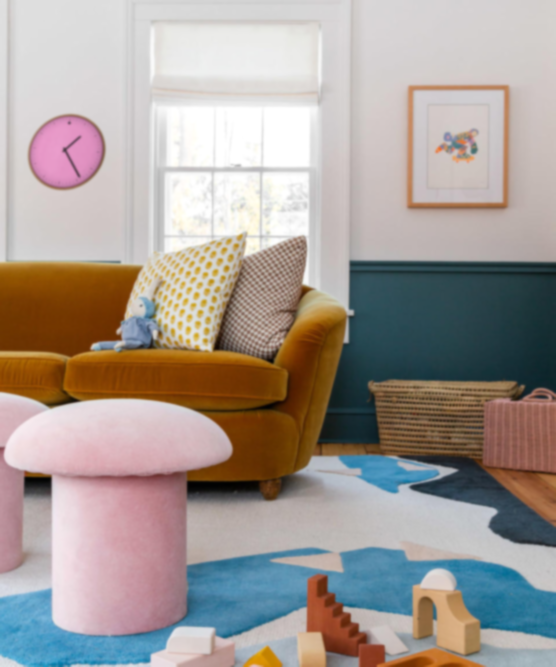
1:24
